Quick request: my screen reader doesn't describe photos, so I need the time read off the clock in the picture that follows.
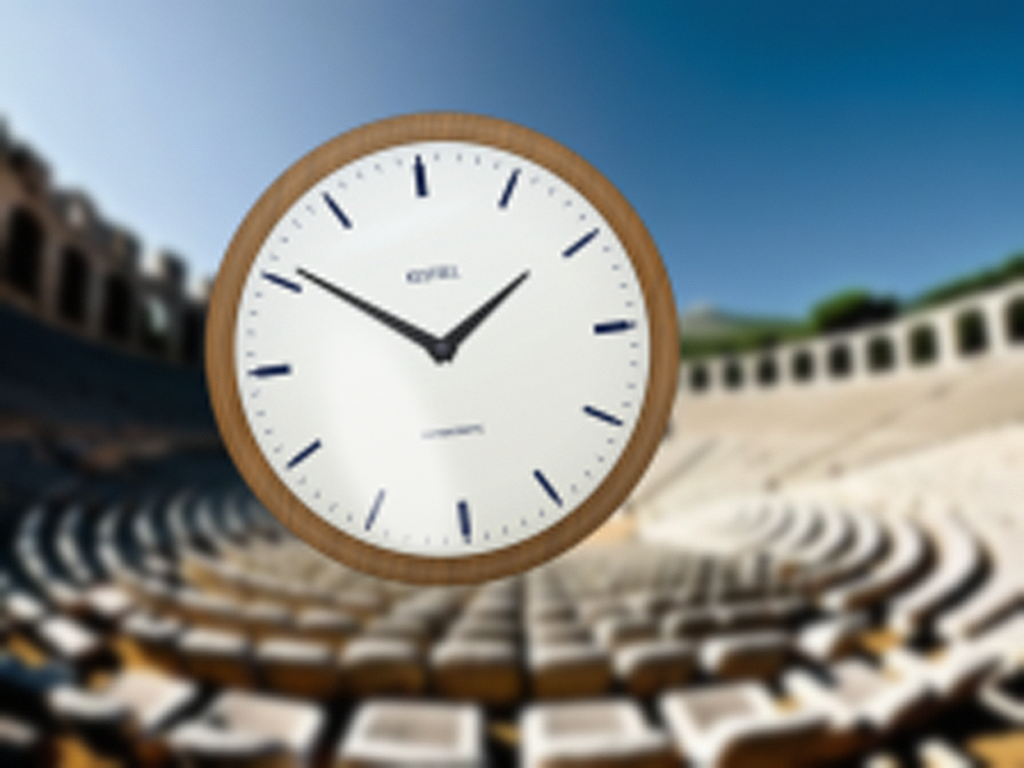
1:51
